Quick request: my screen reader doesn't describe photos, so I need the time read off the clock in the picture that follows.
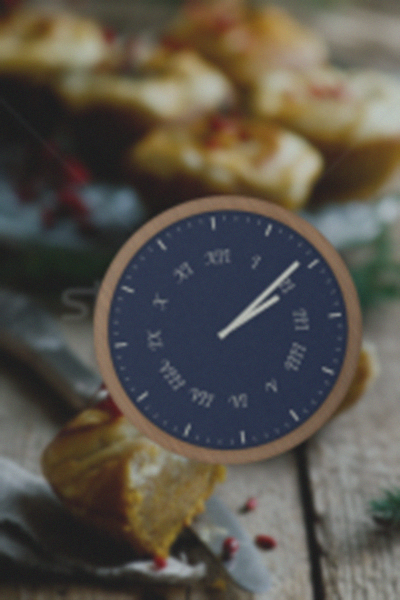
2:09
